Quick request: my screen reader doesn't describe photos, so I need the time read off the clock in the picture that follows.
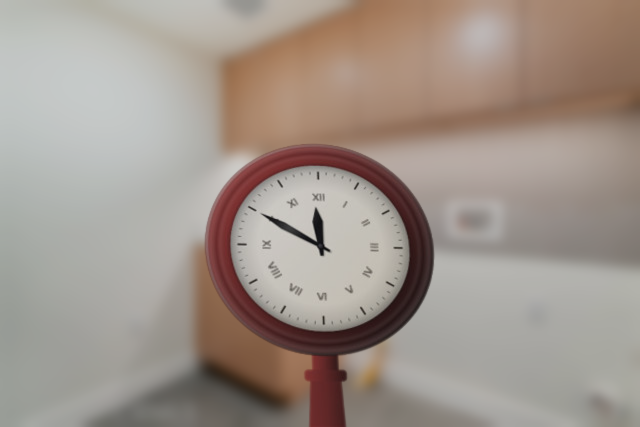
11:50
